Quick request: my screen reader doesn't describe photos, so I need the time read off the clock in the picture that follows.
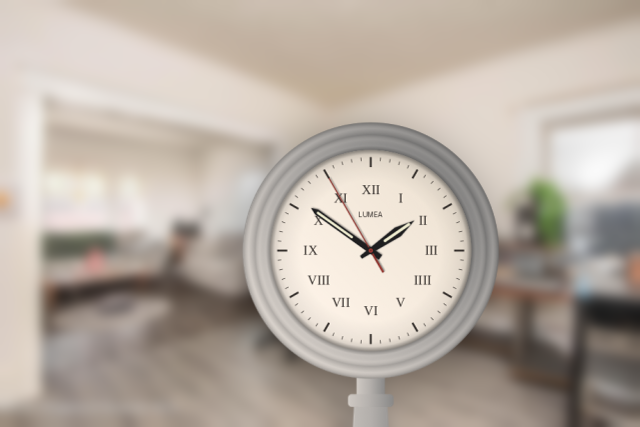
1:50:55
